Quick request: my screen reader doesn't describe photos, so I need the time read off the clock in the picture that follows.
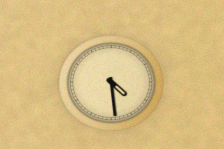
4:29
